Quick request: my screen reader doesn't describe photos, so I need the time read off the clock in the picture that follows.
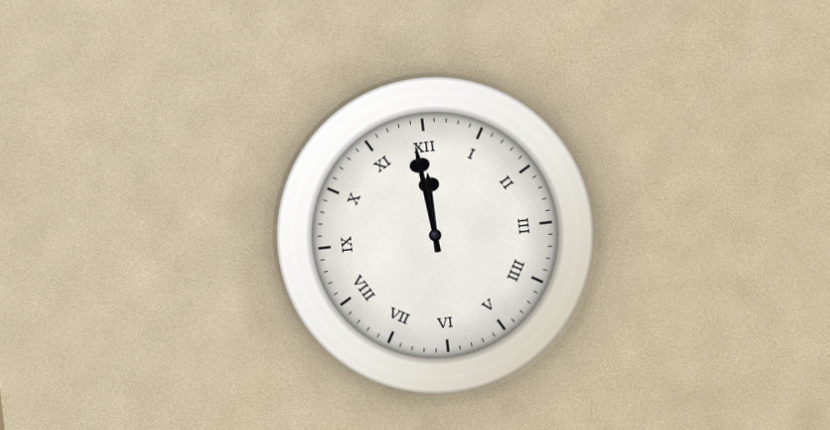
11:59
